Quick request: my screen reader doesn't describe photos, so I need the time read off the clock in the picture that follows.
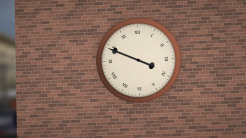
3:49
